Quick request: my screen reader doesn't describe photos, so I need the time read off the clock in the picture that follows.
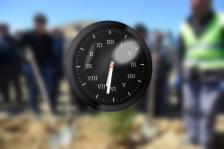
6:32
